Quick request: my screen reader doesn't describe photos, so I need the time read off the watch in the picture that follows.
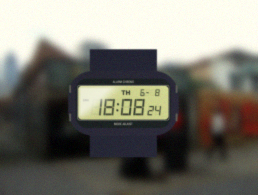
18:08:24
